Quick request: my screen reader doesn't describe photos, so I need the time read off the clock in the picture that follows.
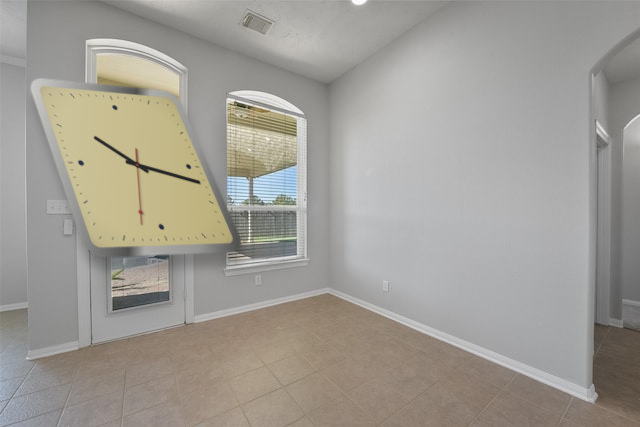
10:17:33
